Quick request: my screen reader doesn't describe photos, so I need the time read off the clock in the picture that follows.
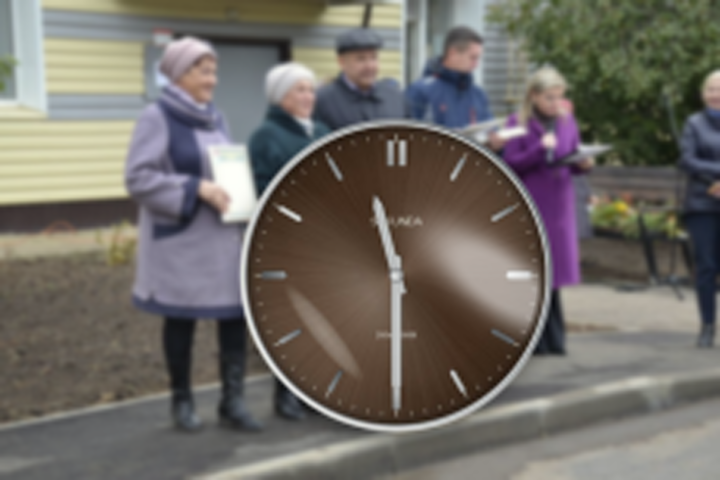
11:30
